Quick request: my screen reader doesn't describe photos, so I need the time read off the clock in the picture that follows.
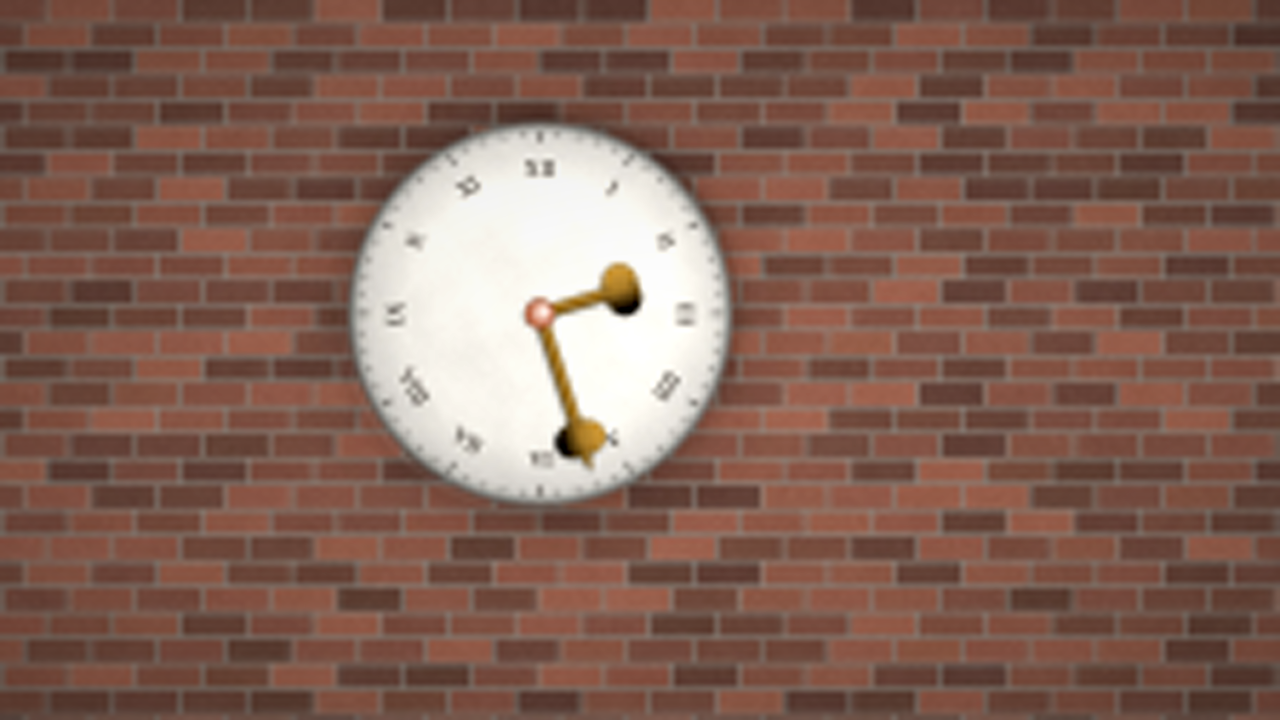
2:27
